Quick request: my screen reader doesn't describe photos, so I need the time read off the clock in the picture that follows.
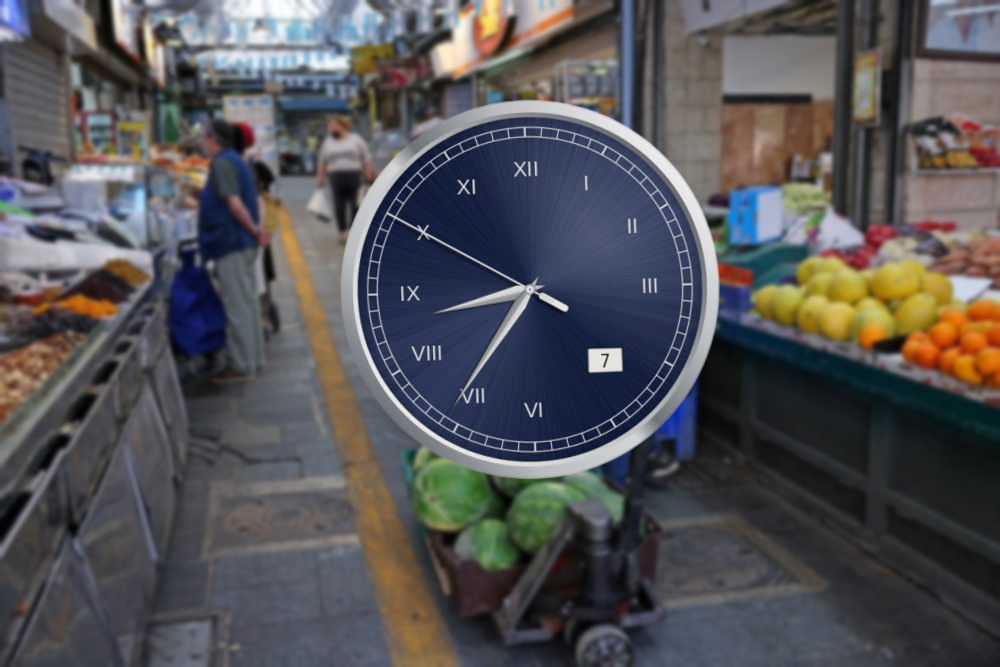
8:35:50
